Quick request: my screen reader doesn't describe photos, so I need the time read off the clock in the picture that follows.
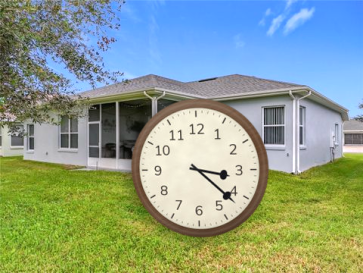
3:22
